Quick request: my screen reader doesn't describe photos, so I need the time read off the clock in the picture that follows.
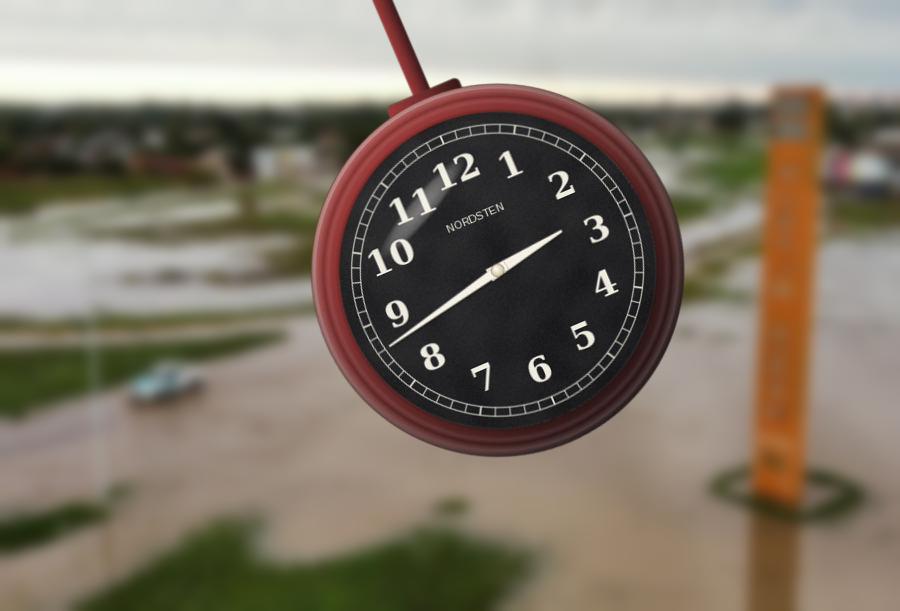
2:43
